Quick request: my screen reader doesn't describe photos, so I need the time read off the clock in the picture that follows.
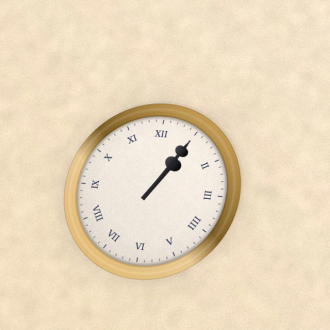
1:05
